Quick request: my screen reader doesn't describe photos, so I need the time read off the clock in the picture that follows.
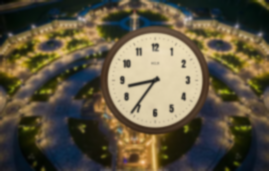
8:36
